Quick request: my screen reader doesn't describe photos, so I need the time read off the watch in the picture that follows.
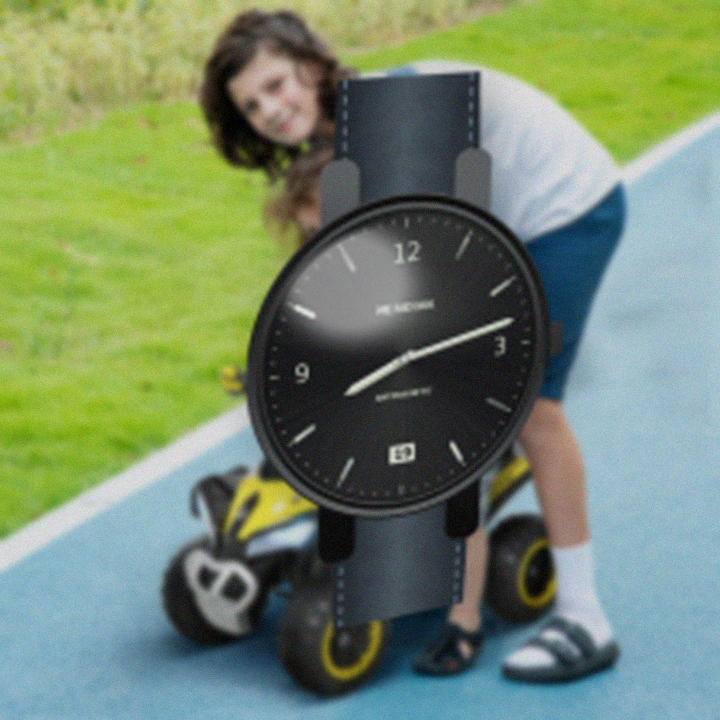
8:13
